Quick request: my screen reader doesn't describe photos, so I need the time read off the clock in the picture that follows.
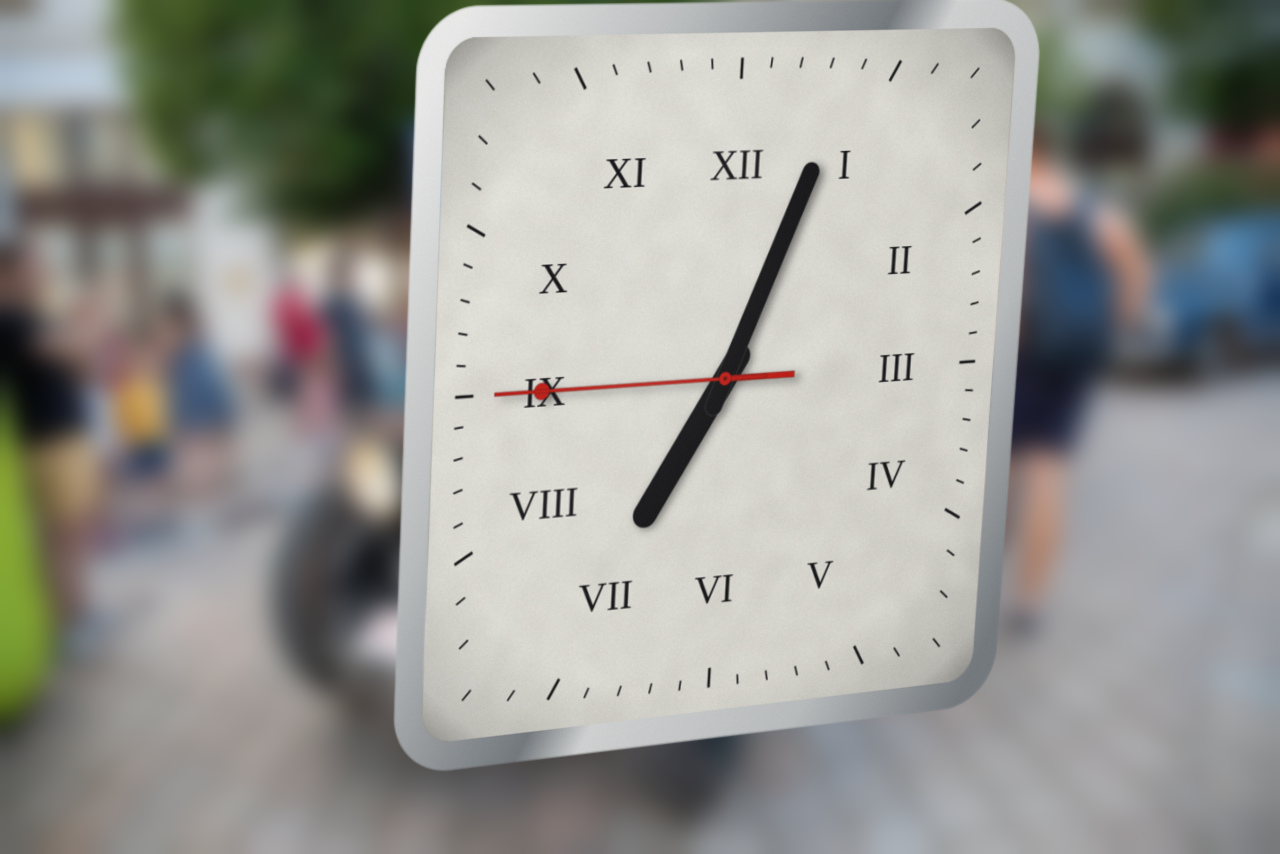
7:03:45
